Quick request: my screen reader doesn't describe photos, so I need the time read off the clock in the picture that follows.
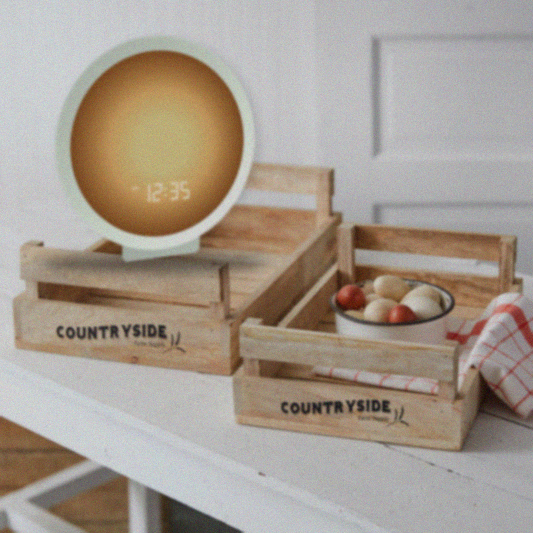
12:35
